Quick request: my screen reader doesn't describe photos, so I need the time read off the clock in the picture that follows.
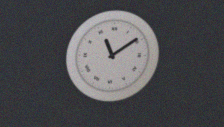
11:09
